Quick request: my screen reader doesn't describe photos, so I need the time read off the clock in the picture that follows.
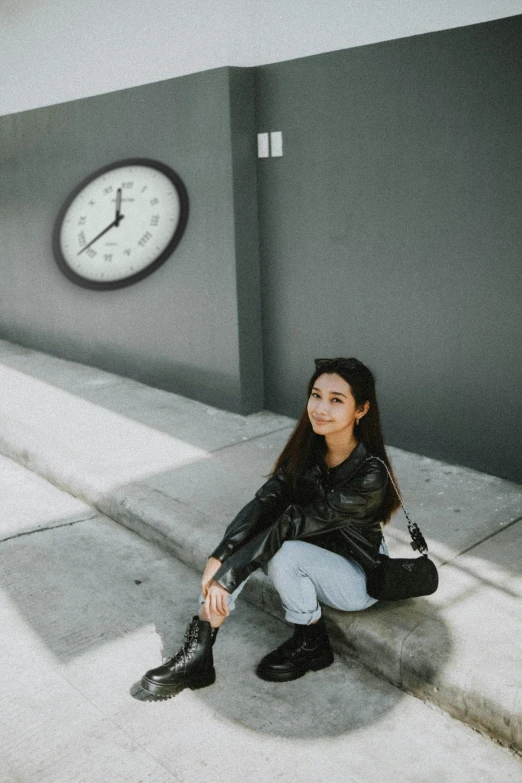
11:37
